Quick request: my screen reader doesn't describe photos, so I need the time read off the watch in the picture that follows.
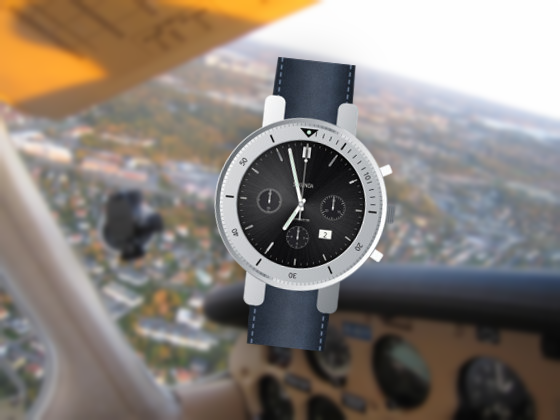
6:57
